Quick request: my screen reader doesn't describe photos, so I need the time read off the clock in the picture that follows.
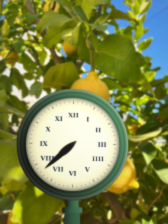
7:38
